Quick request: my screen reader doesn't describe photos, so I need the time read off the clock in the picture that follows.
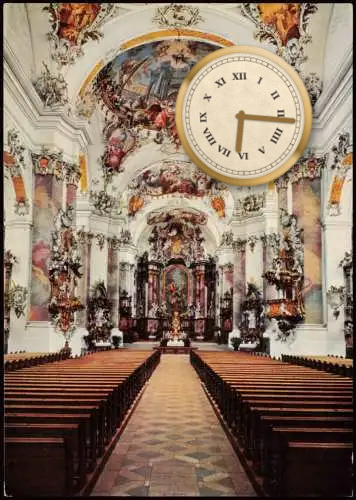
6:16
